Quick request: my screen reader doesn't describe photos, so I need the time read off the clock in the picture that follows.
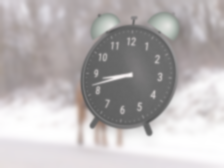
8:42
